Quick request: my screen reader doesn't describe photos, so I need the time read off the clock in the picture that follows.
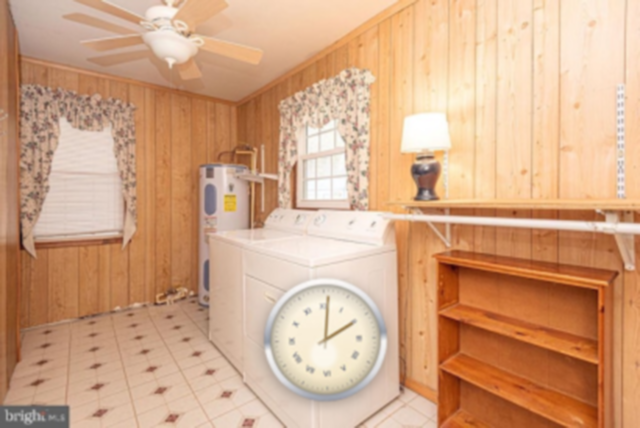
2:01
